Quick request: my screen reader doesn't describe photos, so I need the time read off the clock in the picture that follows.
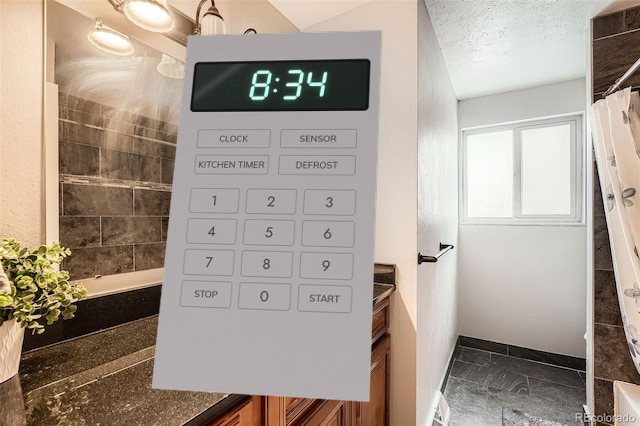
8:34
